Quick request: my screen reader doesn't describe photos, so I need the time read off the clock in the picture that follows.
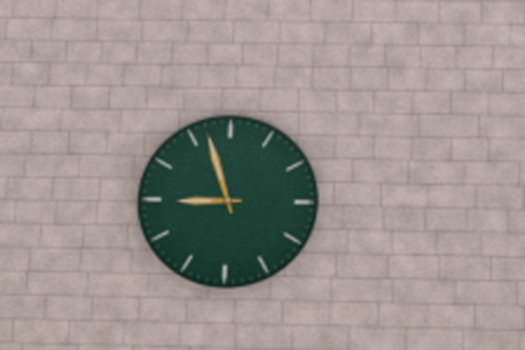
8:57
